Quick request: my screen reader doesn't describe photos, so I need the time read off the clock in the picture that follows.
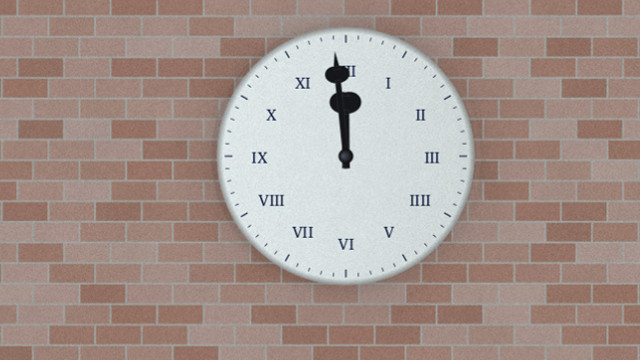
11:59
